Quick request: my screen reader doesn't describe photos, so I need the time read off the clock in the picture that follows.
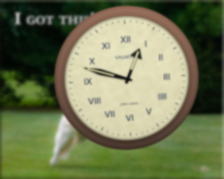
12:48
